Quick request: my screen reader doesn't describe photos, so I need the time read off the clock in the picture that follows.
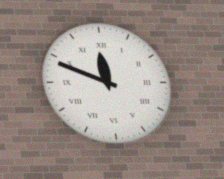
11:49
